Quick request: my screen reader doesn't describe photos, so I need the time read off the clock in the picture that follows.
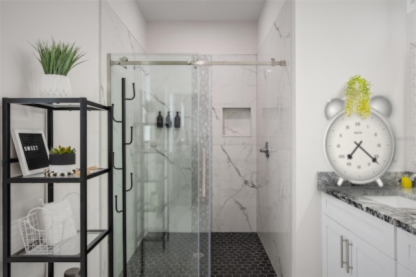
7:22
